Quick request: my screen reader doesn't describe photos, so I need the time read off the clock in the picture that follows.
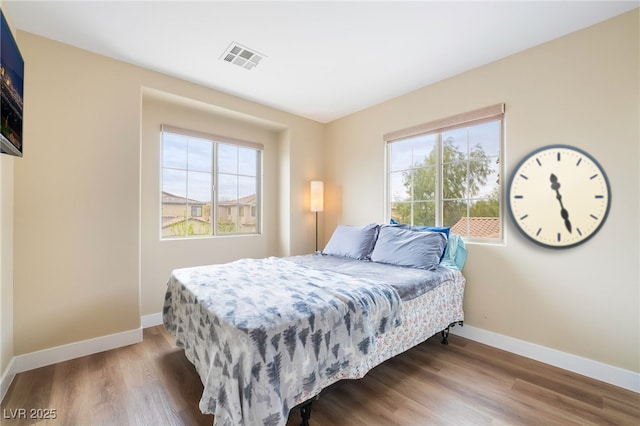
11:27
